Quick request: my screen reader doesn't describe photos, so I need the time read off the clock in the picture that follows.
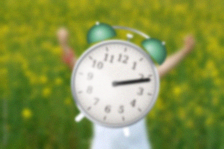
2:11
